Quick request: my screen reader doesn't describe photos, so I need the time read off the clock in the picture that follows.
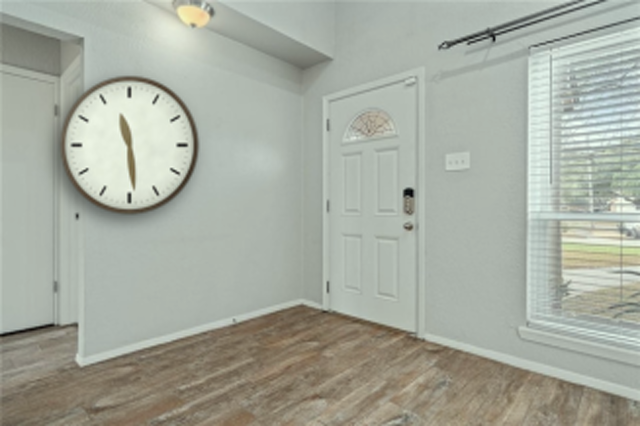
11:29
